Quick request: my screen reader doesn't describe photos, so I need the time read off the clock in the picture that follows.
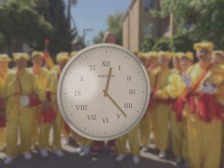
12:23
